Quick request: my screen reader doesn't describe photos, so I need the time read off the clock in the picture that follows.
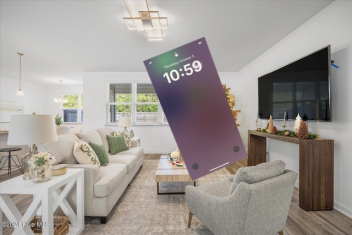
10:59
